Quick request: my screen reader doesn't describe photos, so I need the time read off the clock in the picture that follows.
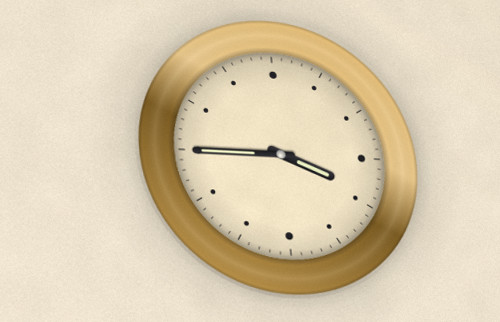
3:45
